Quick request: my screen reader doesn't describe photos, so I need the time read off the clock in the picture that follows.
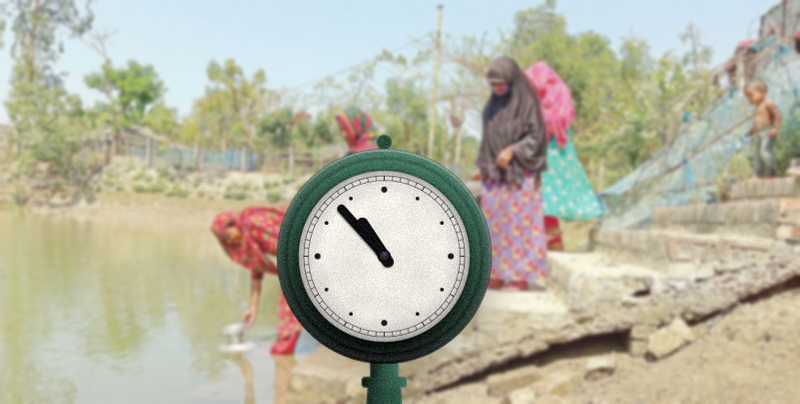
10:53
